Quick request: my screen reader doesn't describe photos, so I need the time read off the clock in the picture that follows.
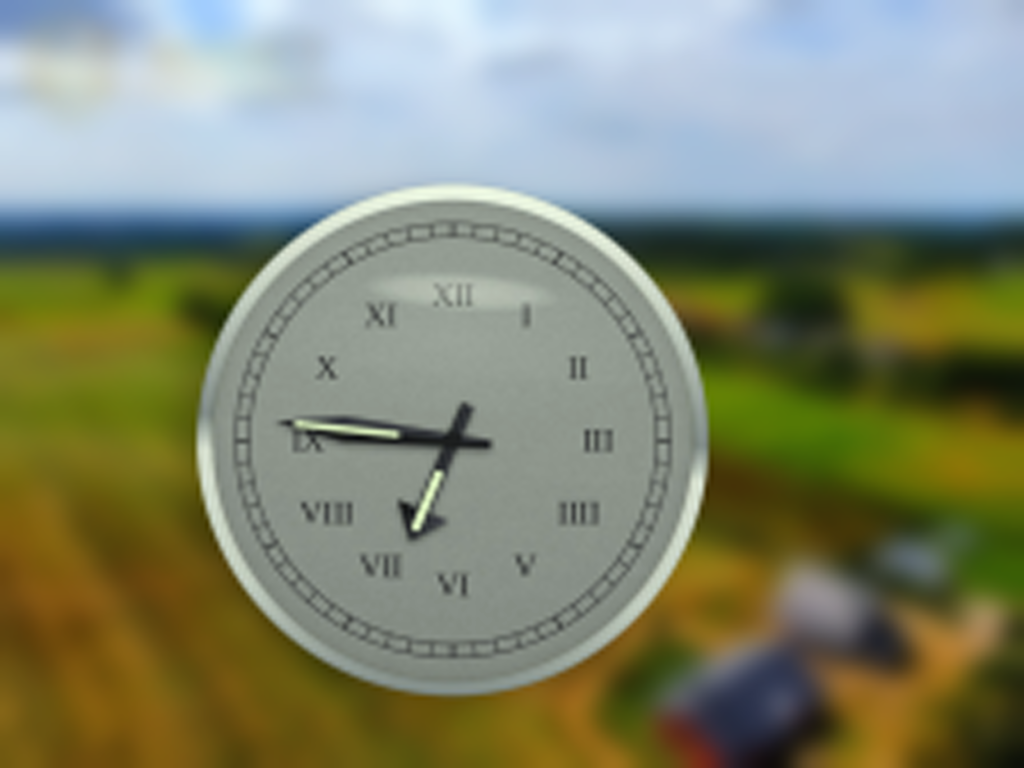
6:46
